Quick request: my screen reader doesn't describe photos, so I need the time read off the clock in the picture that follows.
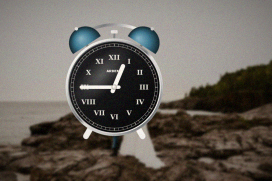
12:45
